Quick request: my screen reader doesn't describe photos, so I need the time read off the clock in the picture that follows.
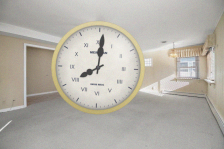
8:01
